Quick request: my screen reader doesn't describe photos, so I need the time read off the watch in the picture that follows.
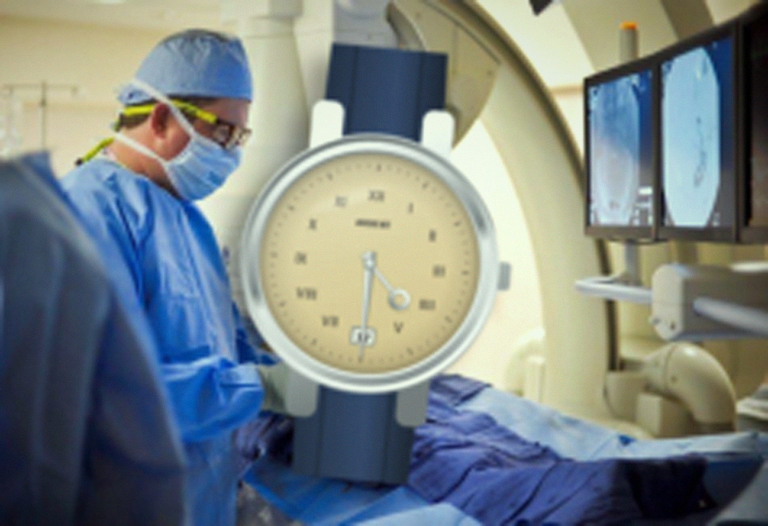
4:30
